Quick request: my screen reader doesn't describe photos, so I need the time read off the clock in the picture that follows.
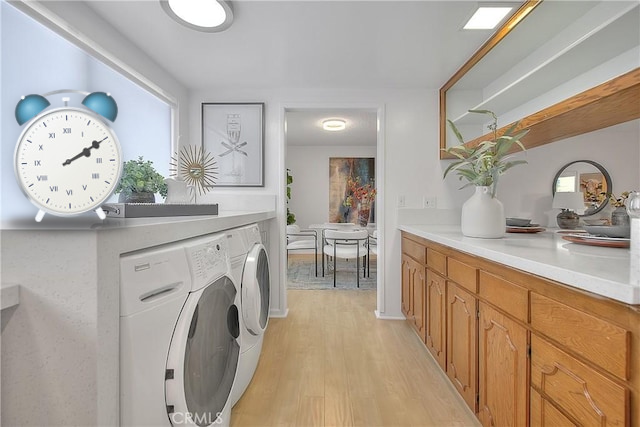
2:10
